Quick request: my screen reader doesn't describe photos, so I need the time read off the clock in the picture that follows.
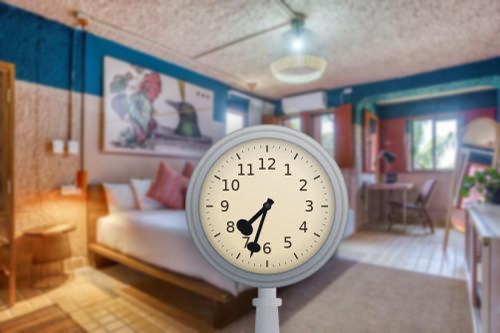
7:33
